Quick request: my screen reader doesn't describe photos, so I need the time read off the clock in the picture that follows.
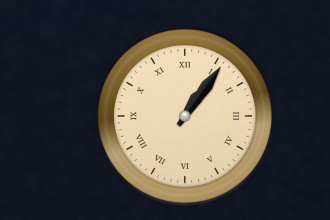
1:06
